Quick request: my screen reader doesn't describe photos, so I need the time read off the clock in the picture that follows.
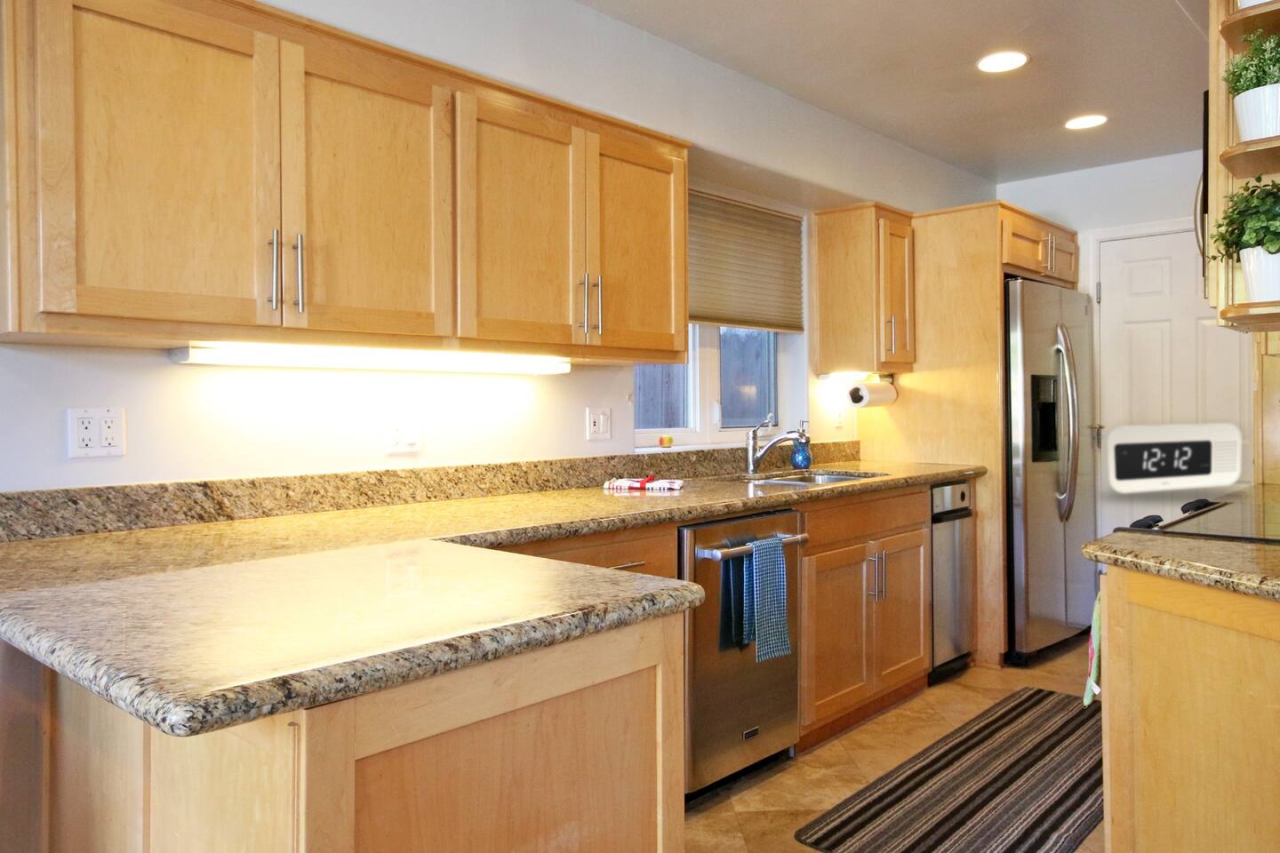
12:12
